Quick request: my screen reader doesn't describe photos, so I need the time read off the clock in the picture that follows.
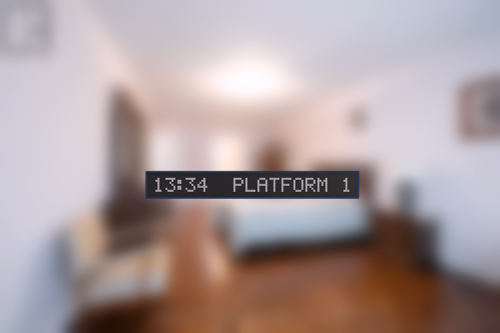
13:34
